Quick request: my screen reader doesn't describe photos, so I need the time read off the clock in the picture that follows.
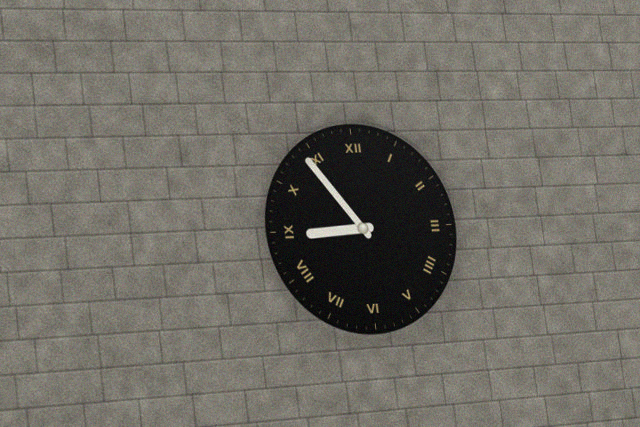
8:54
